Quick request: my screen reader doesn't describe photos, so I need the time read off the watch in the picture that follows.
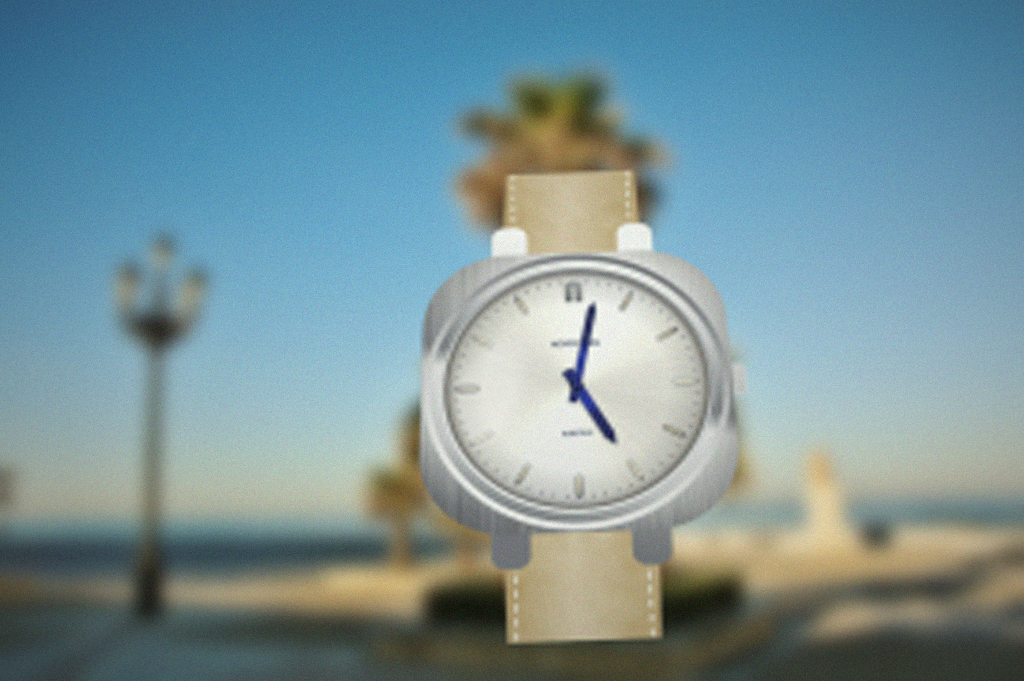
5:02
